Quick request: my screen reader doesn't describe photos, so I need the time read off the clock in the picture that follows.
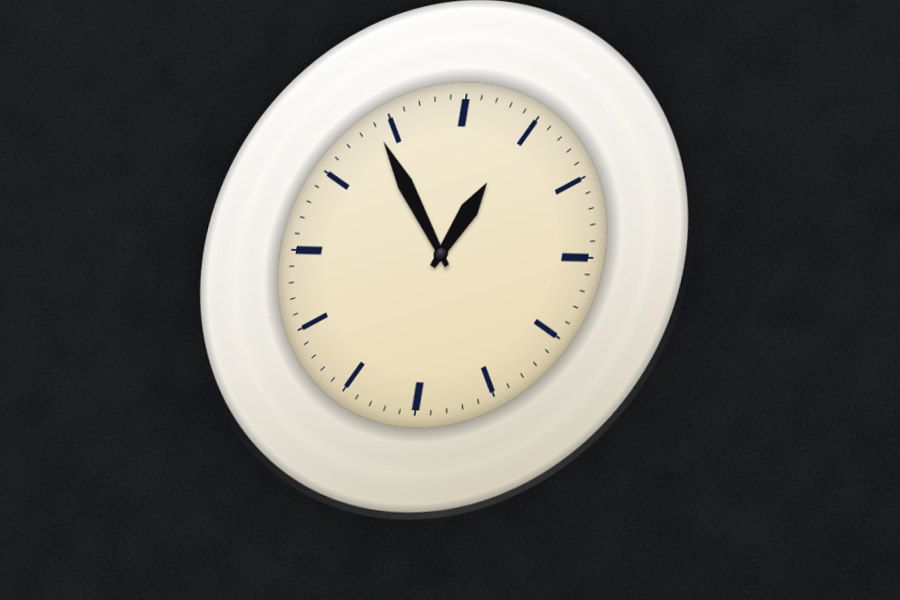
12:54
